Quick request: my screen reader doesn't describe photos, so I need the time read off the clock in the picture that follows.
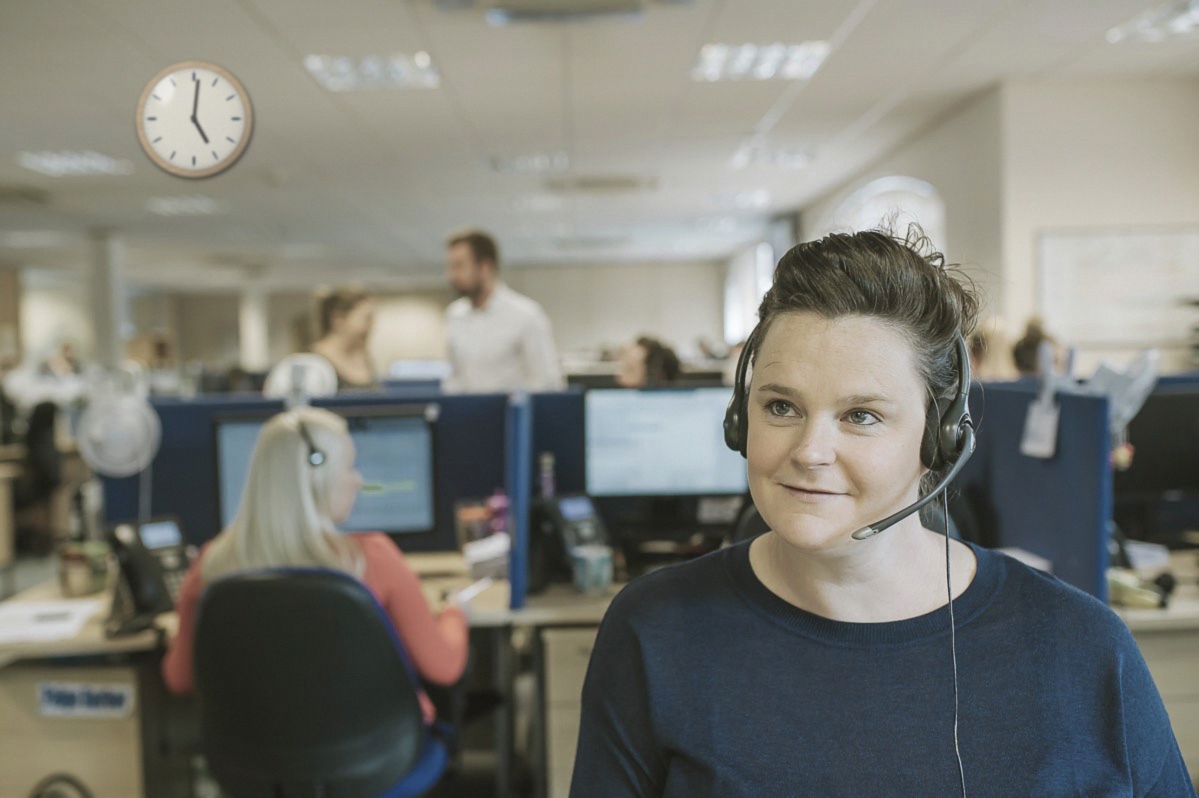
5:01
